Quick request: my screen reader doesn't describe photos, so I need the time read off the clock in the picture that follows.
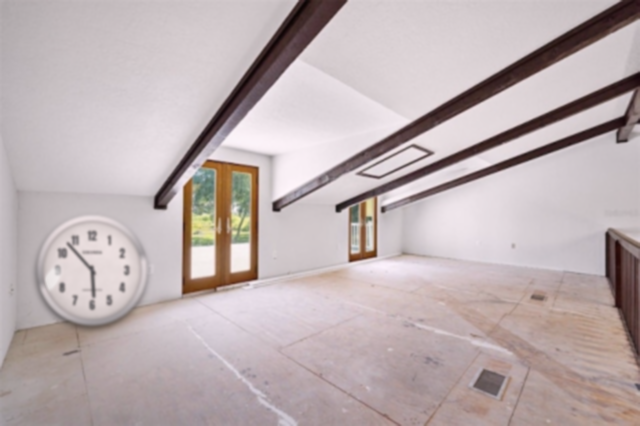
5:53
